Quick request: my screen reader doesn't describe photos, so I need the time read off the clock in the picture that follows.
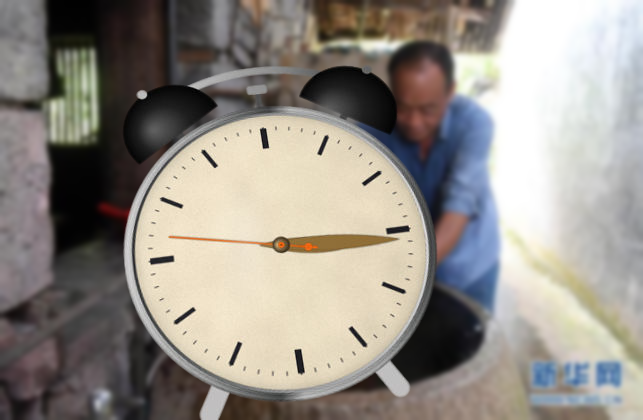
3:15:47
